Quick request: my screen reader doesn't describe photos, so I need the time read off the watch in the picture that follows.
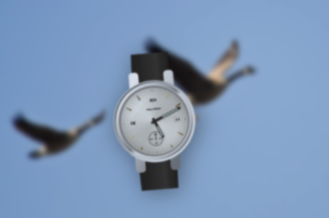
5:11
